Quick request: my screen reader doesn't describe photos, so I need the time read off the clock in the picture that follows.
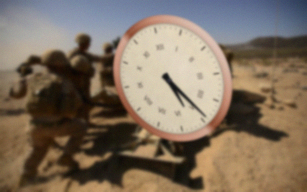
5:24
